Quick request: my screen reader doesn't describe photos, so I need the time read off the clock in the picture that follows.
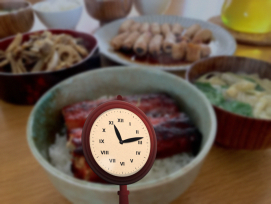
11:13
